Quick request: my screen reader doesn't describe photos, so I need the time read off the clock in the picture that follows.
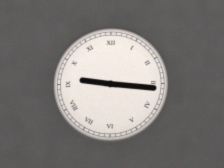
9:16
